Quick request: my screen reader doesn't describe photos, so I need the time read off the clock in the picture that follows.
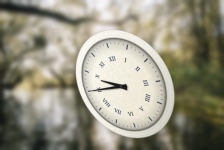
9:45
